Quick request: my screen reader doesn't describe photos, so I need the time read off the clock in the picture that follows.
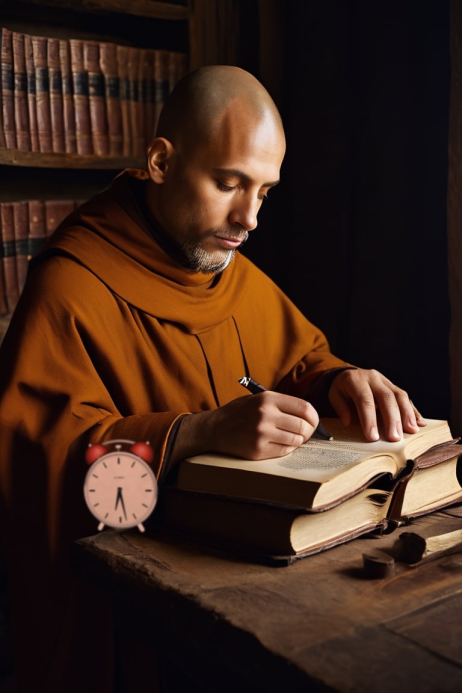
6:28
